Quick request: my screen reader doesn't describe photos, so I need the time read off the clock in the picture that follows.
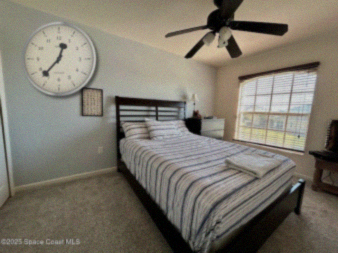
12:37
